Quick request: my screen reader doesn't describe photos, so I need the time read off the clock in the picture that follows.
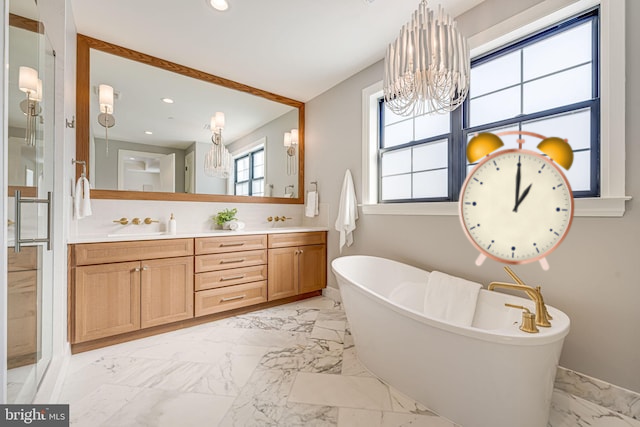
1:00
